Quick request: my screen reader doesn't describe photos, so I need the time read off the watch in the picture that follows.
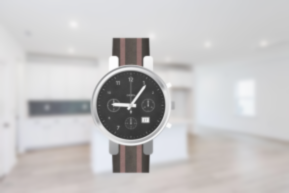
9:06
